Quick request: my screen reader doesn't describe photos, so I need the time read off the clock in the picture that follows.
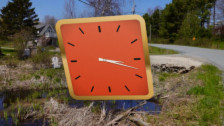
3:18
